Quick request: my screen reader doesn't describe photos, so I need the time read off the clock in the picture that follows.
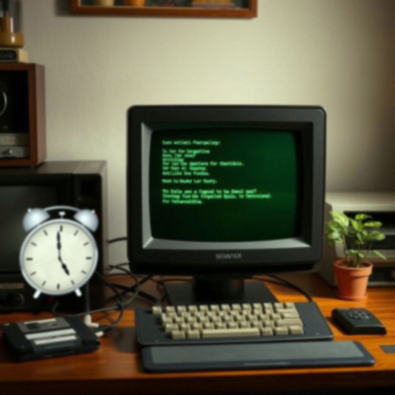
4:59
